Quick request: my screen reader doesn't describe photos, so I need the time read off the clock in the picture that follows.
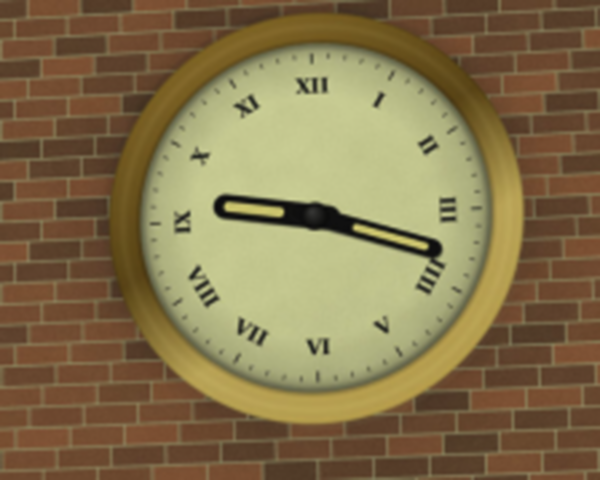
9:18
